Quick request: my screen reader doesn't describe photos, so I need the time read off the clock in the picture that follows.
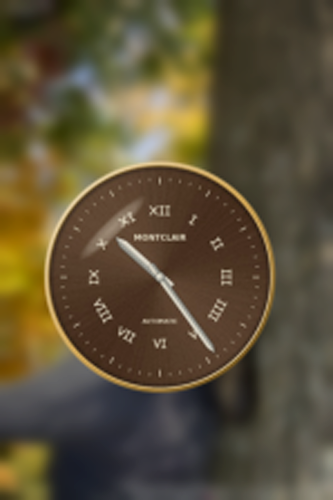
10:24
